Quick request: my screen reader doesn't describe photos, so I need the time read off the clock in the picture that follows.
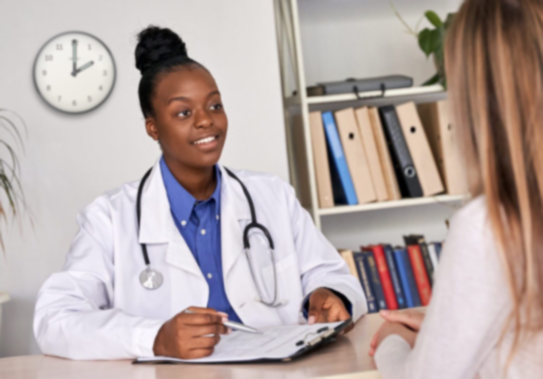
2:00
